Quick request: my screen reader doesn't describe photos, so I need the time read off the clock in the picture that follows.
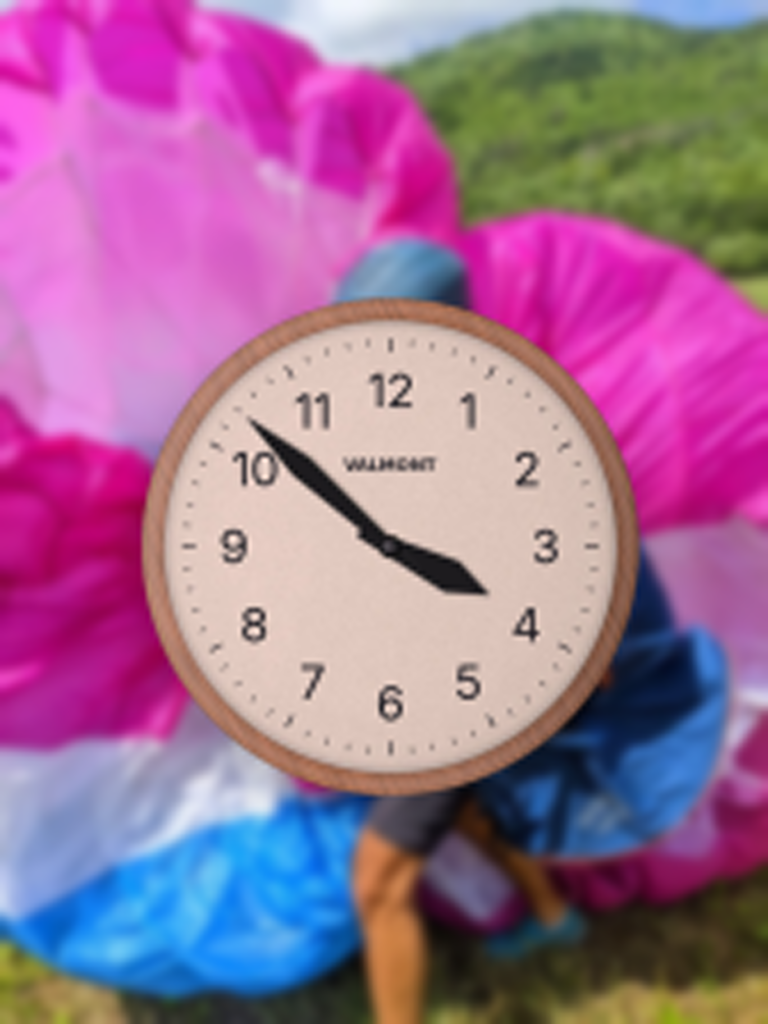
3:52
